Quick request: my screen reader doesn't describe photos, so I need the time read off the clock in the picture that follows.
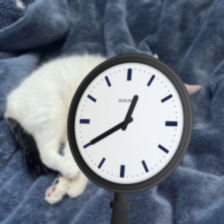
12:40
